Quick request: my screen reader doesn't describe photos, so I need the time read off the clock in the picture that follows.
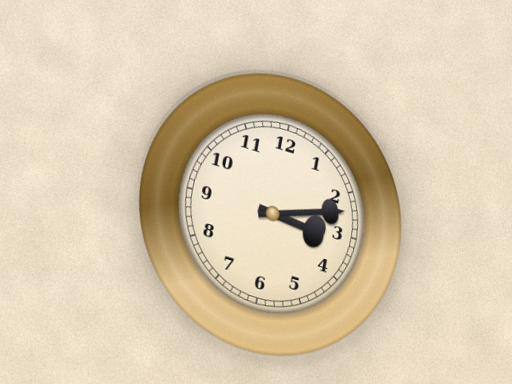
3:12
